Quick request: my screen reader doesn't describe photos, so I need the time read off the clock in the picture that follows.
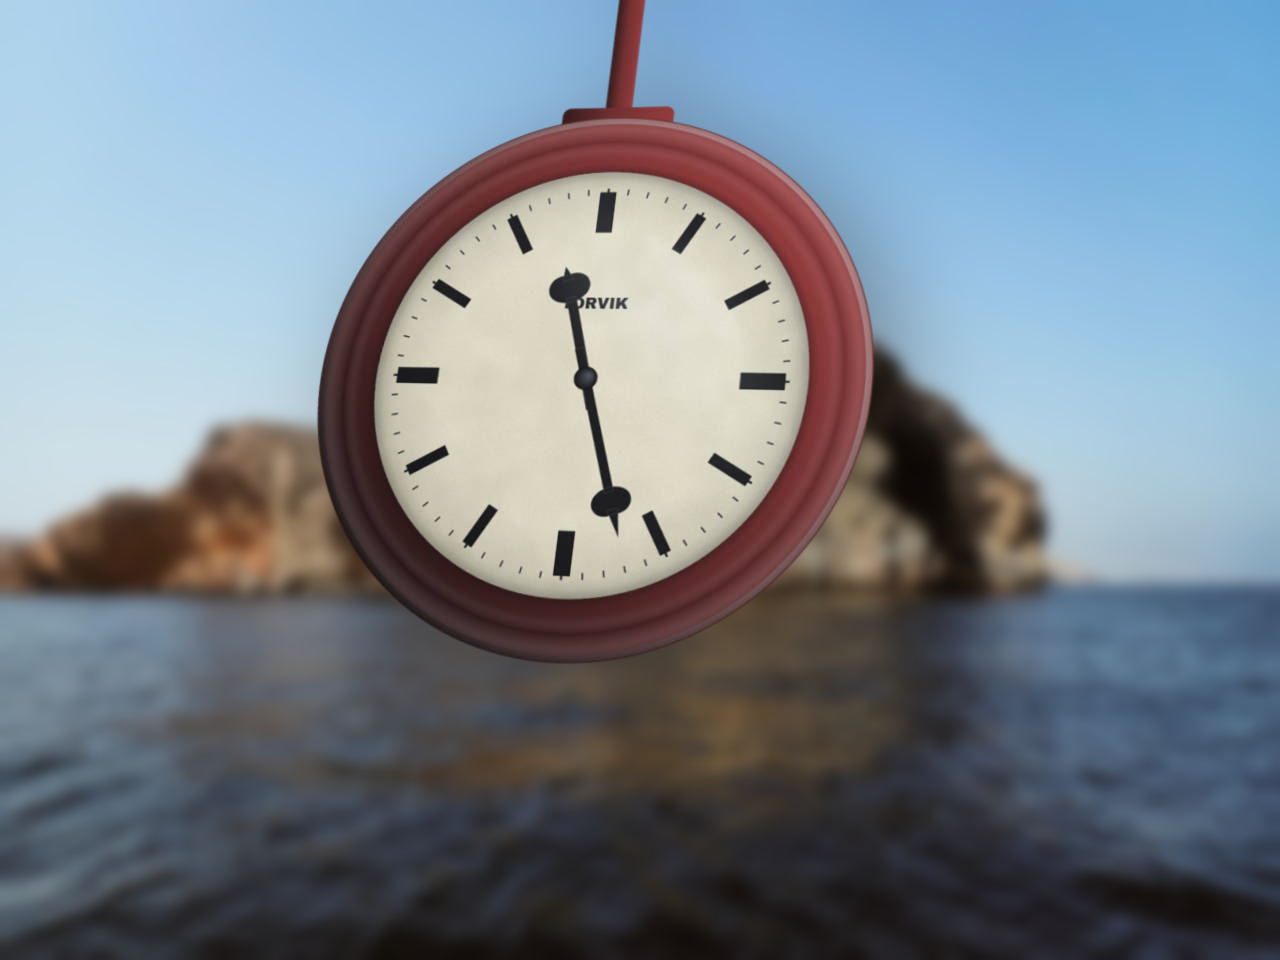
11:27
